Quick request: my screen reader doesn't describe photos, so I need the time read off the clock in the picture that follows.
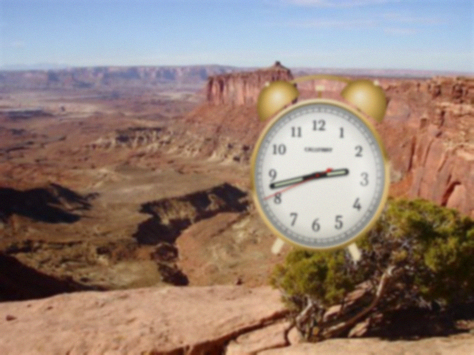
2:42:41
